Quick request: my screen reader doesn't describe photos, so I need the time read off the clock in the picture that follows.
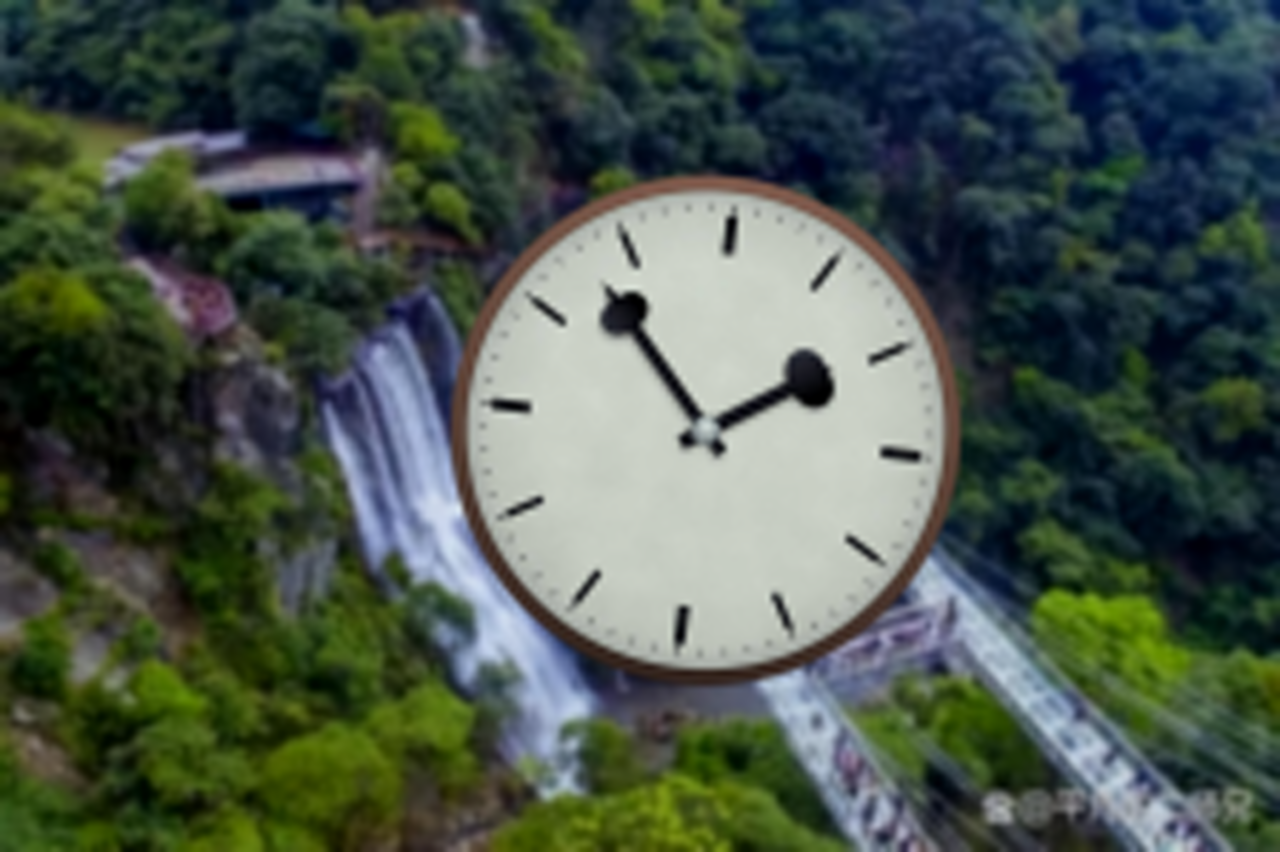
1:53
